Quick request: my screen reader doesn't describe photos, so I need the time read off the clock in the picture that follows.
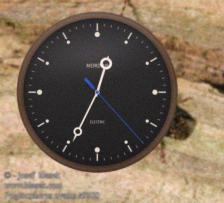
12:34:23
